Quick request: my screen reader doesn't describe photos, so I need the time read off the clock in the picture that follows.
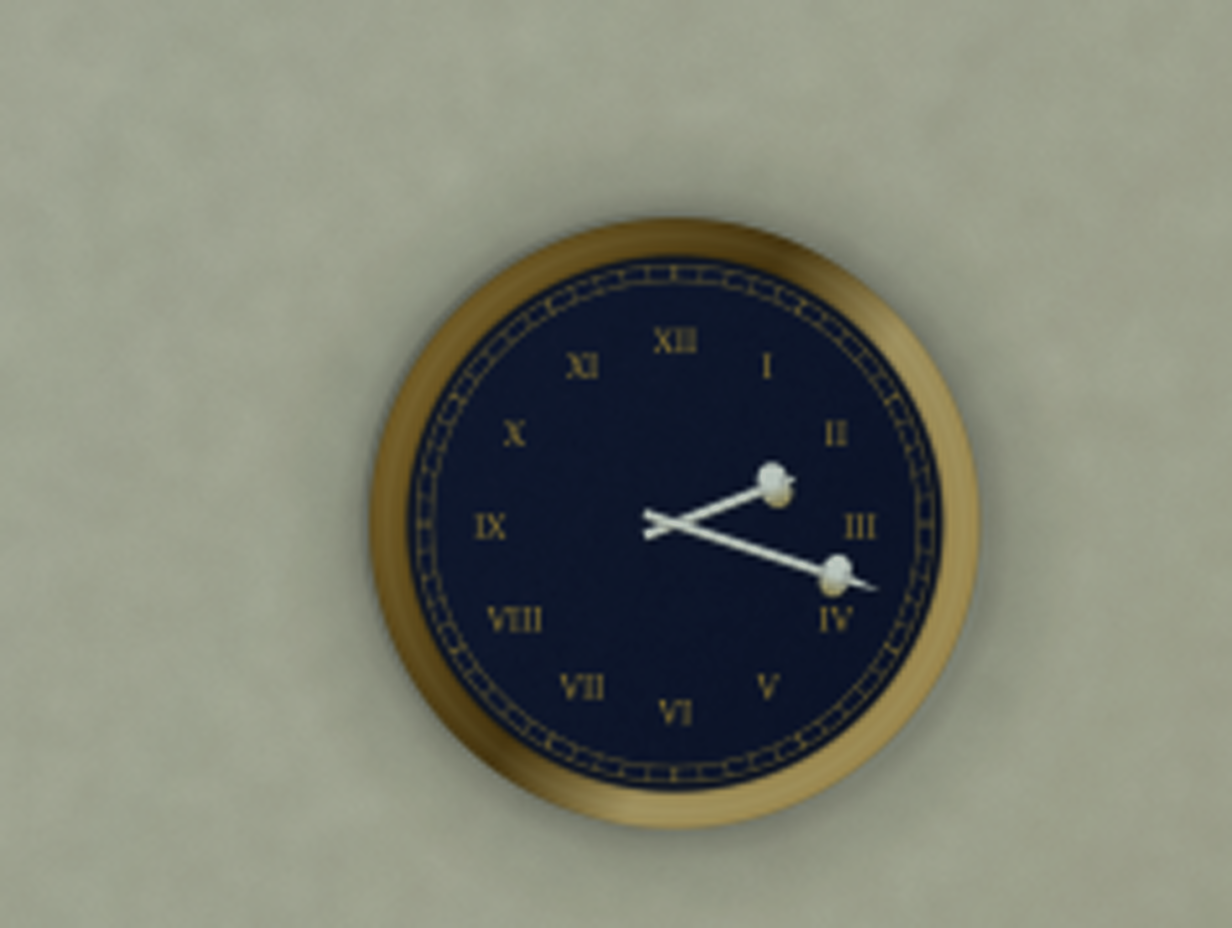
2:18
